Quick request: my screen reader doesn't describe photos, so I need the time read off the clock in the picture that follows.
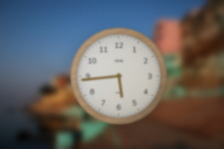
5:44
